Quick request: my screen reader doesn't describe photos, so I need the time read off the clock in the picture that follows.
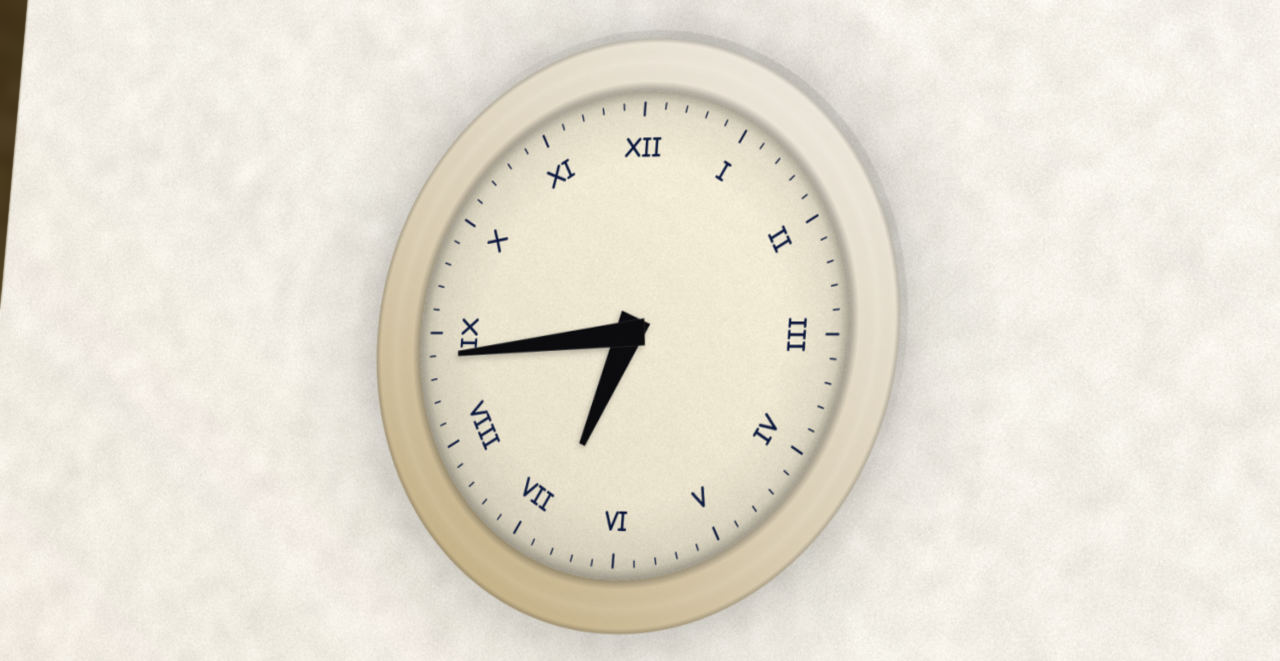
6:44
